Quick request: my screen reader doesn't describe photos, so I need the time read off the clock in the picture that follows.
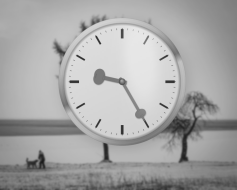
9:25
